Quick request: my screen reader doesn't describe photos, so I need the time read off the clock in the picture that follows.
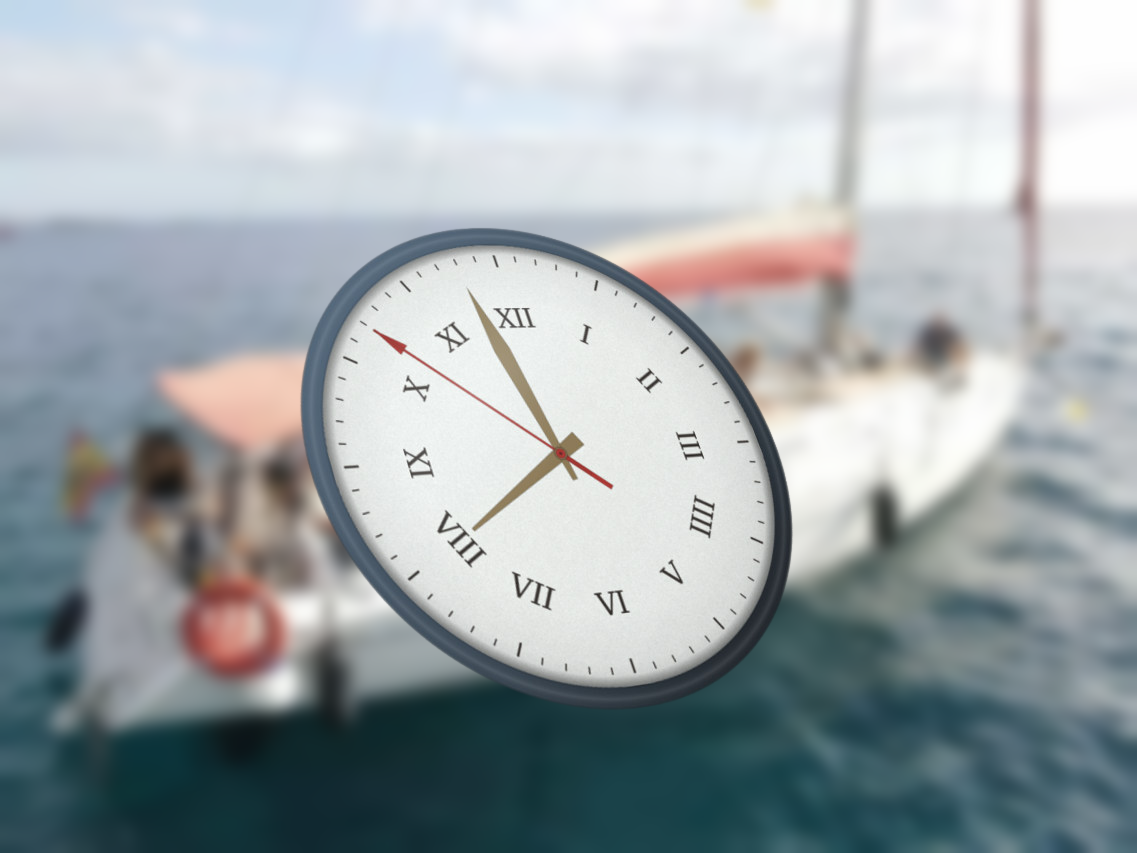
7:57:52
